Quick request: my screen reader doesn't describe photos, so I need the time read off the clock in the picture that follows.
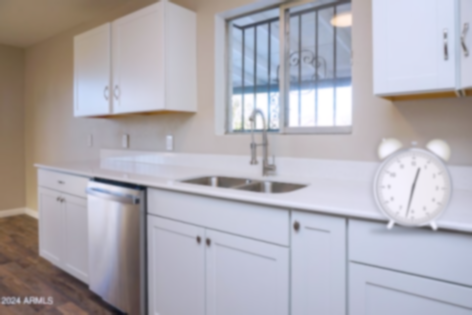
12:32
